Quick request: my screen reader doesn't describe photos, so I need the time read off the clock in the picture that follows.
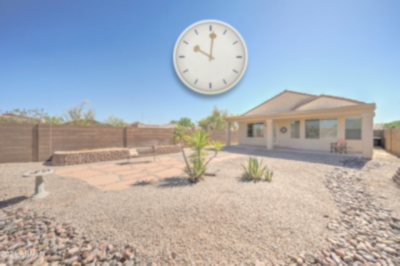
10:01
